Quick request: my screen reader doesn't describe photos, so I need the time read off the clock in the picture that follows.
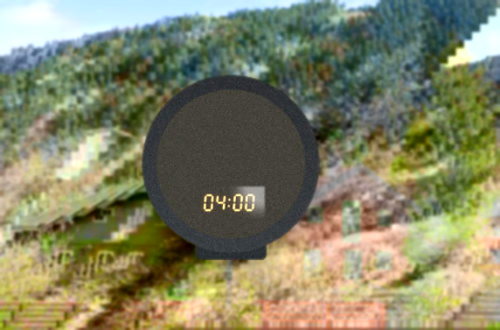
4:00
